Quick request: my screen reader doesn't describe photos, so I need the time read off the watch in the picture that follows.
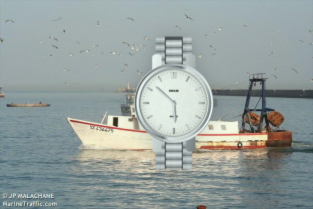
5:52
